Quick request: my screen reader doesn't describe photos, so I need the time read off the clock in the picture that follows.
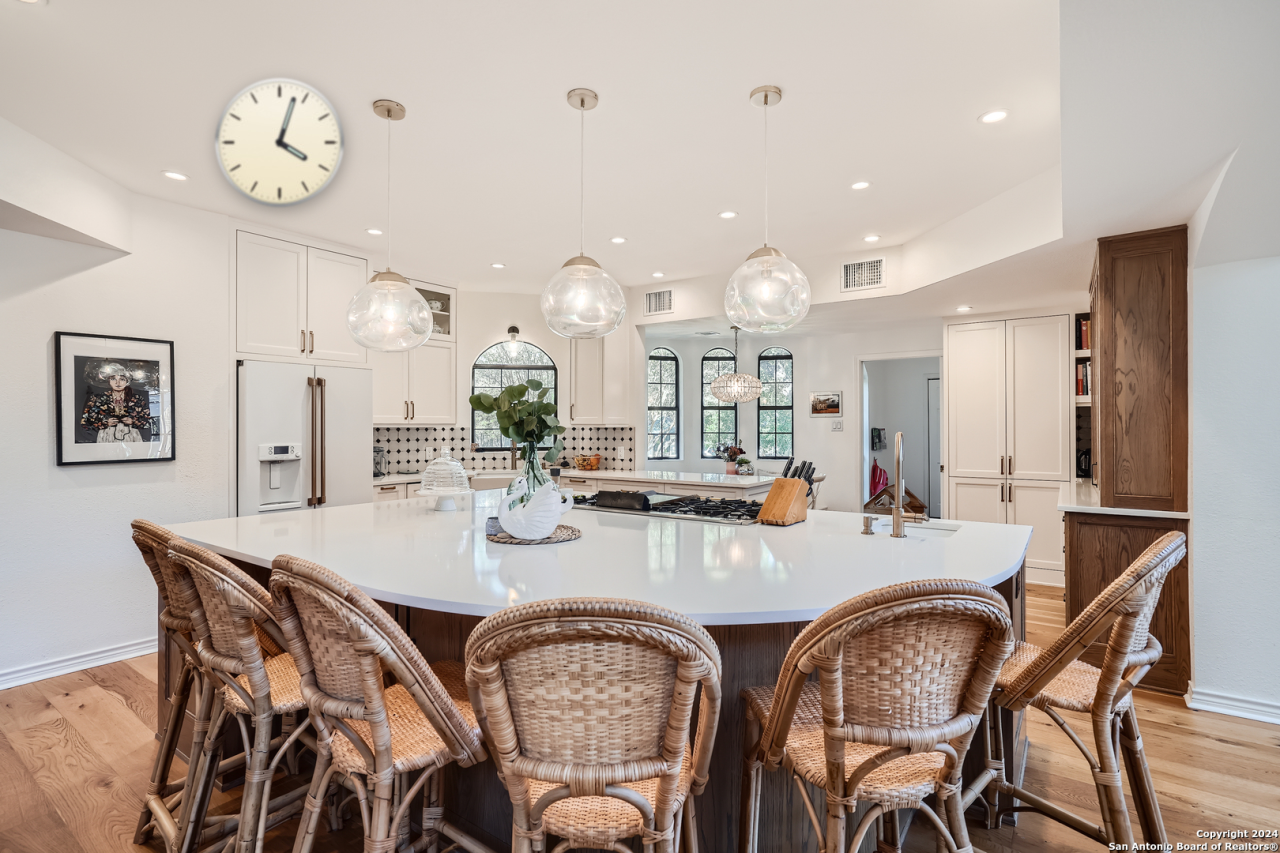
4:03
